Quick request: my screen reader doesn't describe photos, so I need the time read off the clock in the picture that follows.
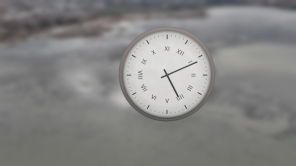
4:06
